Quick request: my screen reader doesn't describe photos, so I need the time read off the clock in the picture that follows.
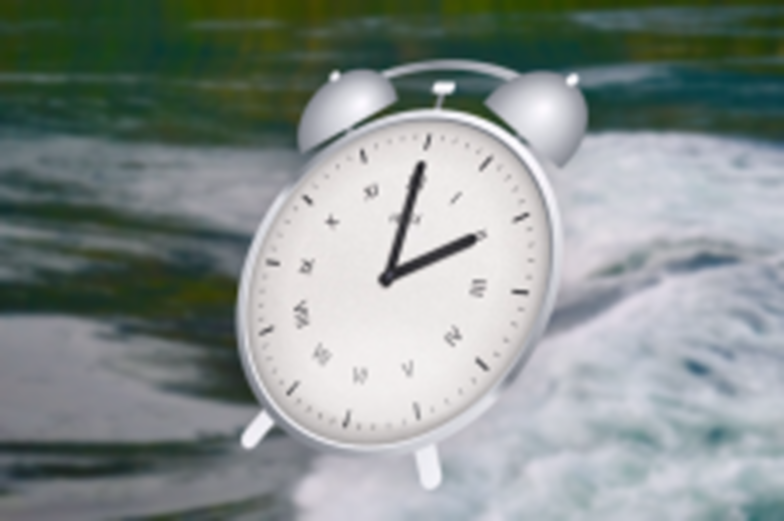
2:00
